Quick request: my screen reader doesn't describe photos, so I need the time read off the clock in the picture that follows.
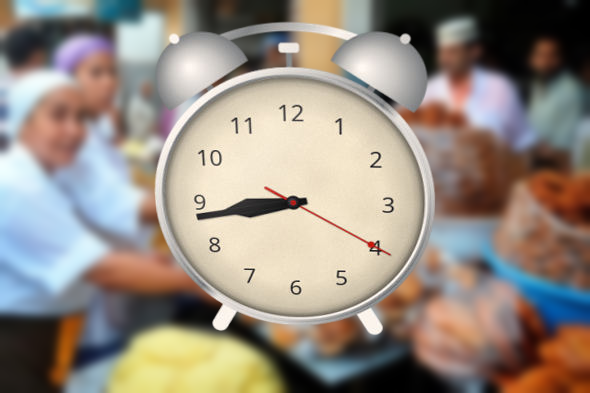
8:43:20
